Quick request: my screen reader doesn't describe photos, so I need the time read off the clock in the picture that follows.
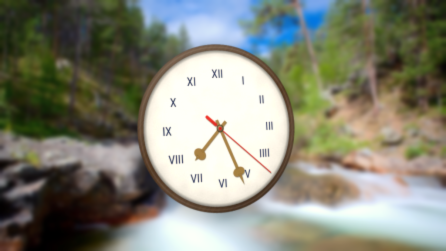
7:26:22
